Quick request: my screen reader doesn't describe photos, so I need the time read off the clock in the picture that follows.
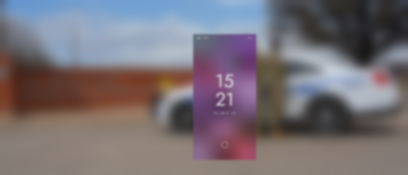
15:21
